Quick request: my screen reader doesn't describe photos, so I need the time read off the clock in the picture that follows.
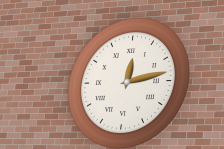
12:13
